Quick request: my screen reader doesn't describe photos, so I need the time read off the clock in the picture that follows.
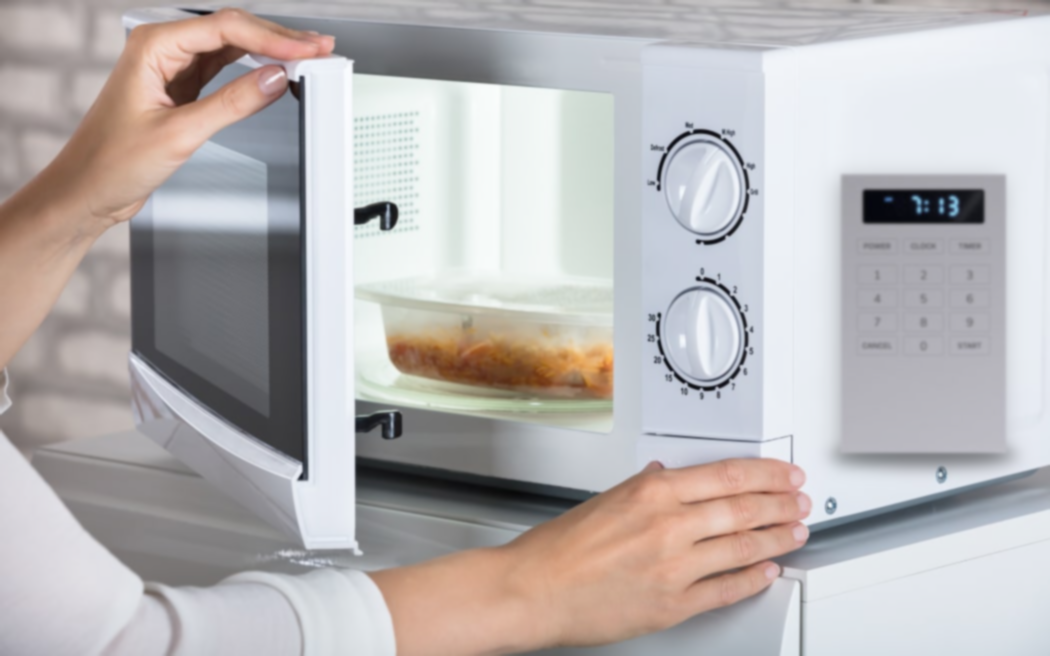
7:13
